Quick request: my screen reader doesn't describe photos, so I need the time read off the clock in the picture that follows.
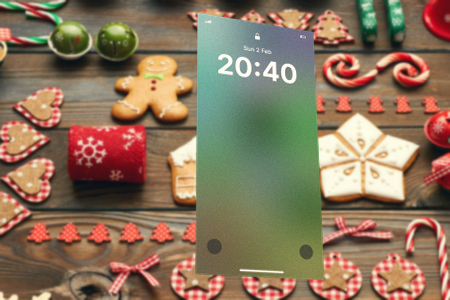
20:40
